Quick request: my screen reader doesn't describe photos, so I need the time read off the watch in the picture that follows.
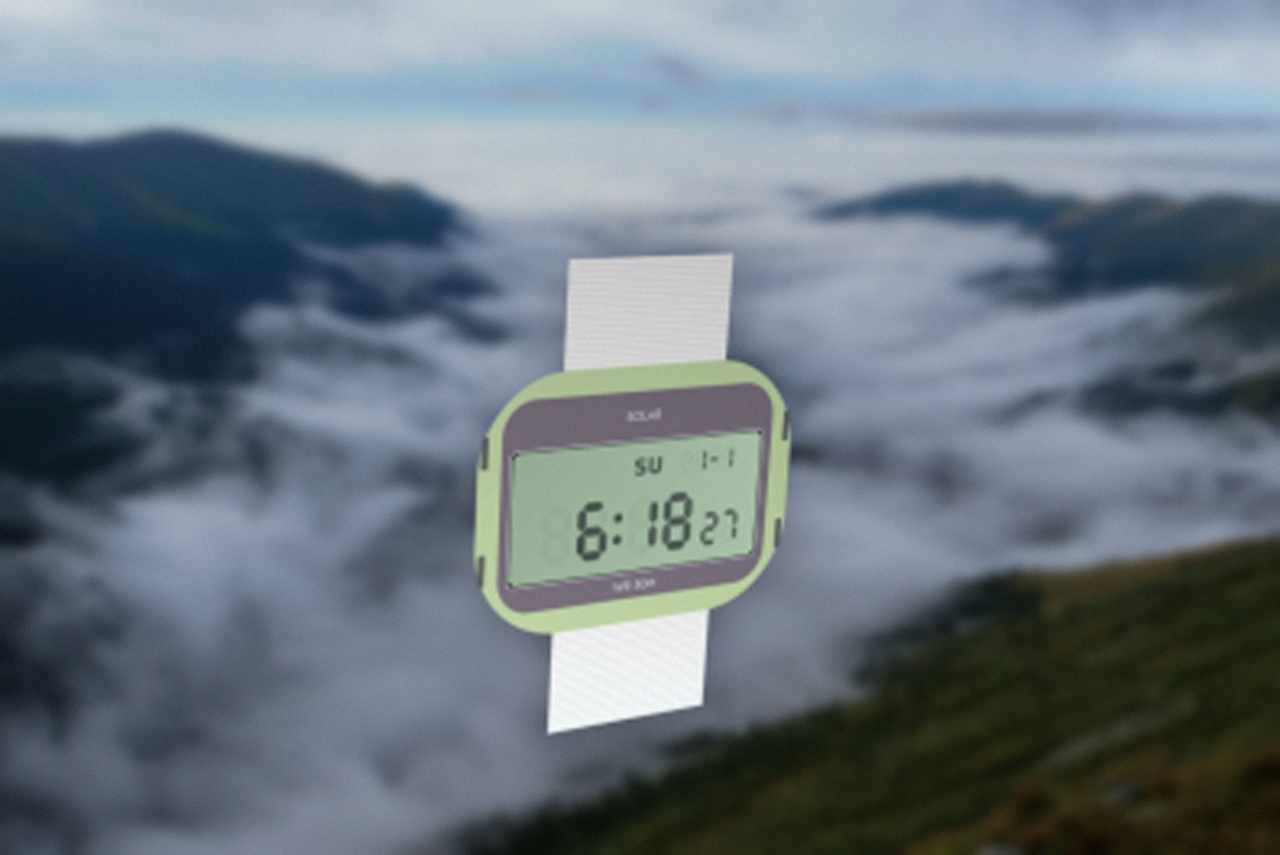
6:18:27
